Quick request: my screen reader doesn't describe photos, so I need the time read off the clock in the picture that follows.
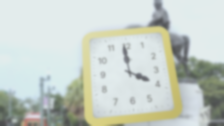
3:59
